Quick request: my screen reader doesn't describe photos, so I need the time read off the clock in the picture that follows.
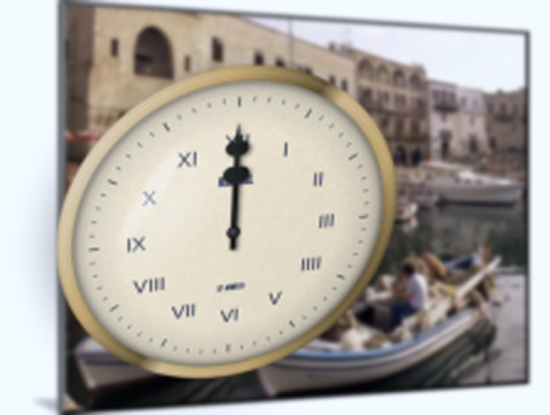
12:00
